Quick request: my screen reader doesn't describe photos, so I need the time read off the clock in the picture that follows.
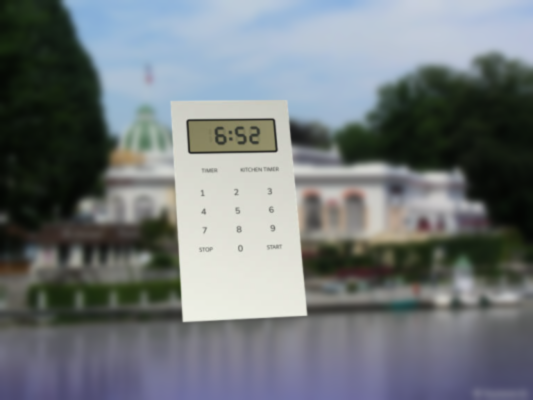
6:52
